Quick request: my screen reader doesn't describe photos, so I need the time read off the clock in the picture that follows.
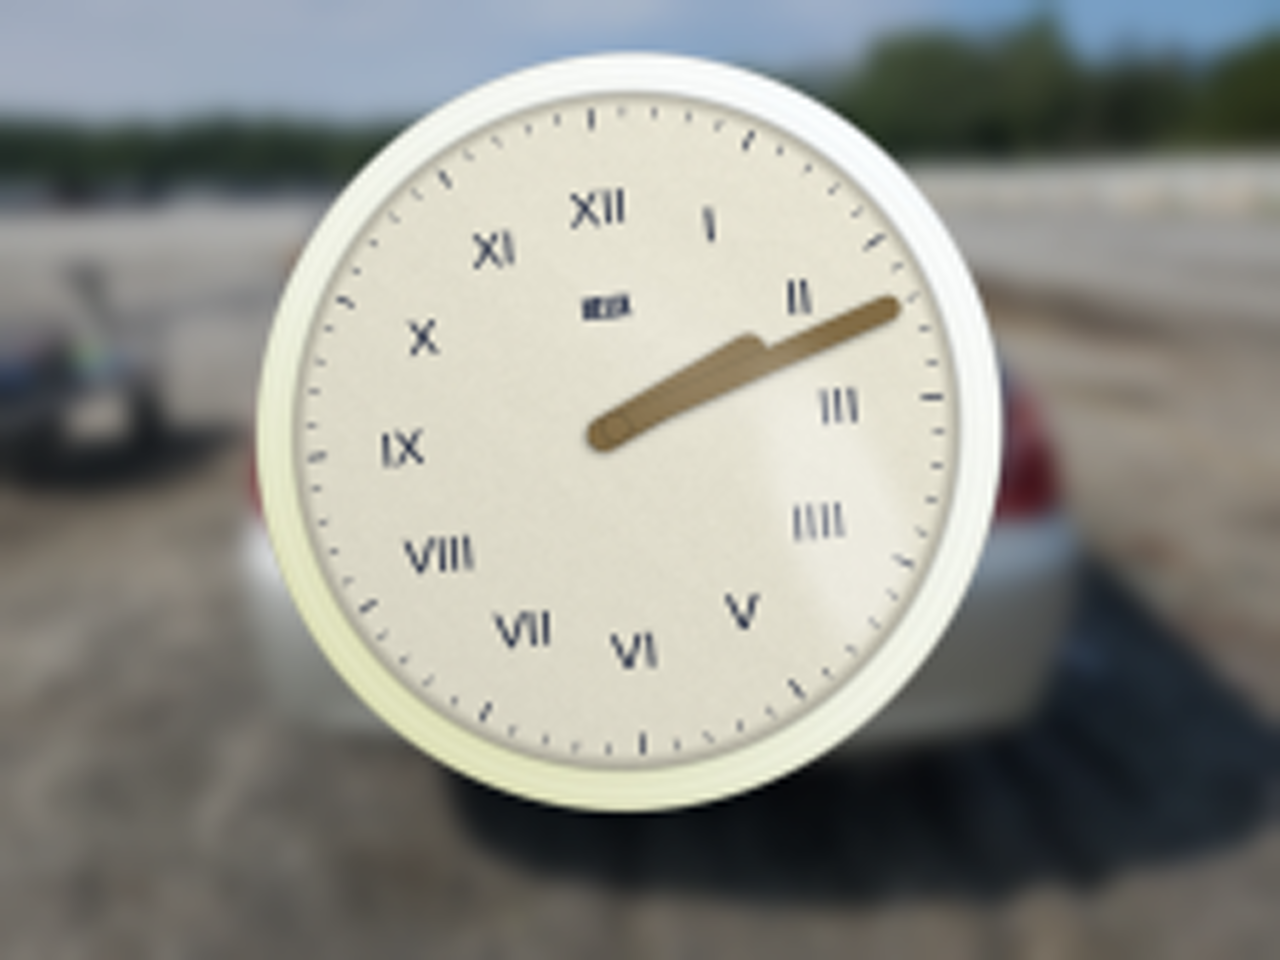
2:12
